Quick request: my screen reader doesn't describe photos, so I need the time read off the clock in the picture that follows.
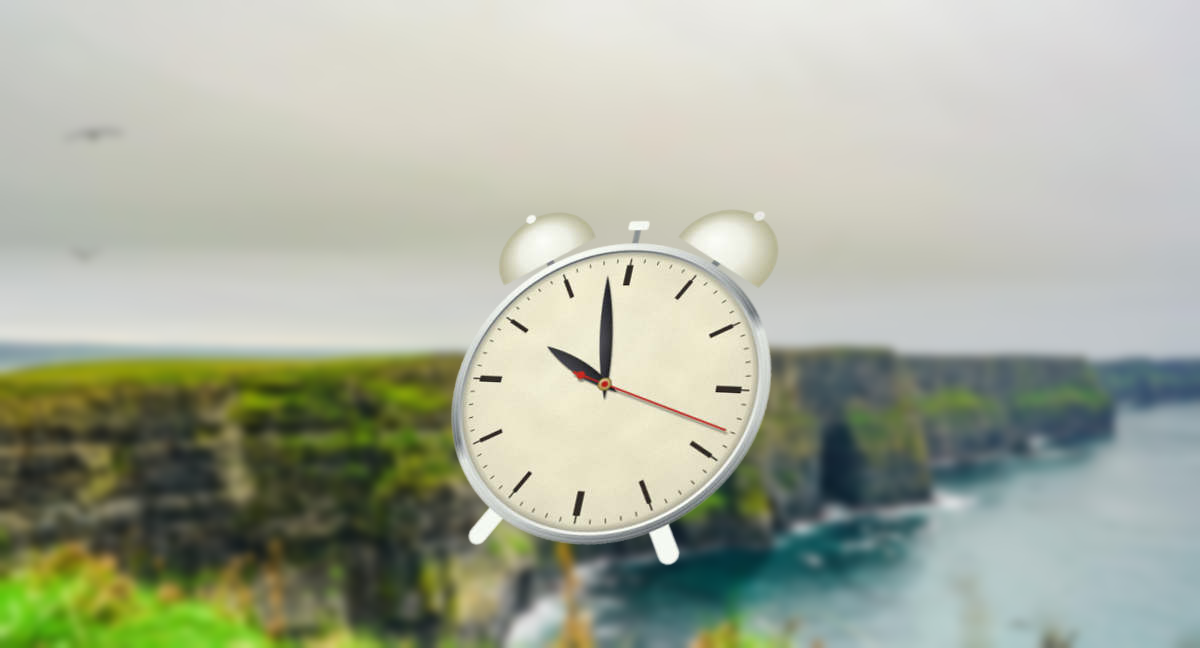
9:58:18
